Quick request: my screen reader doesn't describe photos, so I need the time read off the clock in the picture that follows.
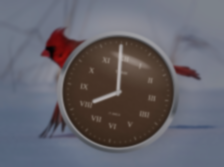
7:59
